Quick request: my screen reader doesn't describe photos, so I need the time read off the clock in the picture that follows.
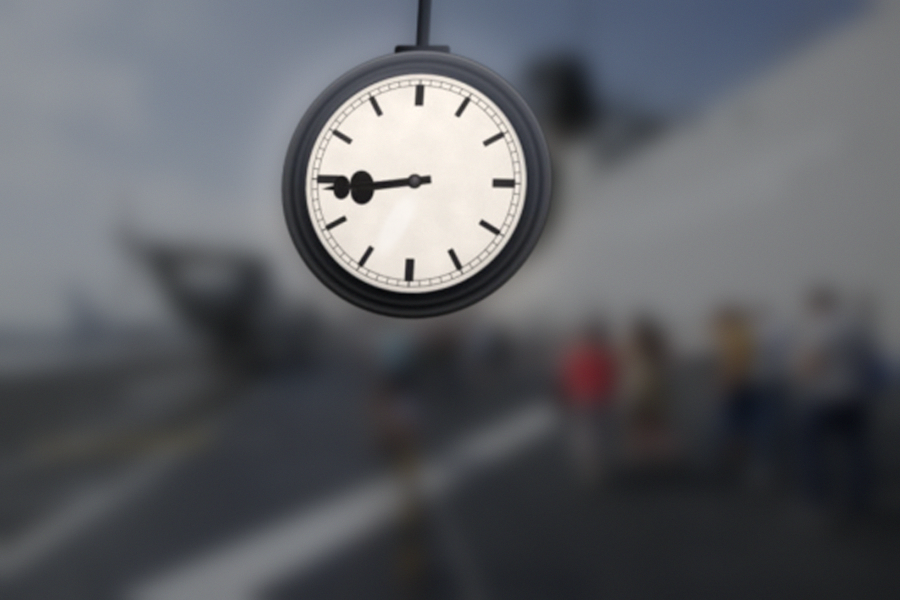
8:44
